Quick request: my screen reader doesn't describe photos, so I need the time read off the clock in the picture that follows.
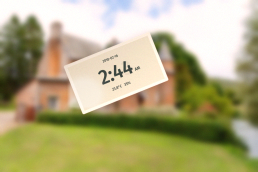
2:44
